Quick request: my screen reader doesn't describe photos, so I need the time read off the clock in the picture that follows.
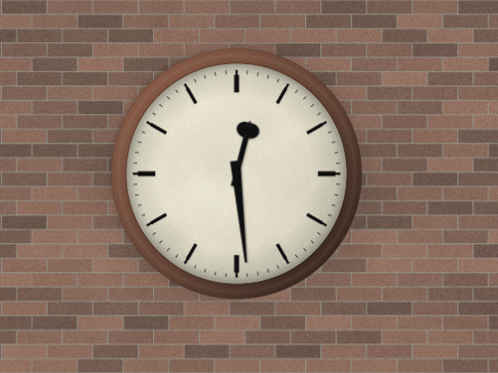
12:29
